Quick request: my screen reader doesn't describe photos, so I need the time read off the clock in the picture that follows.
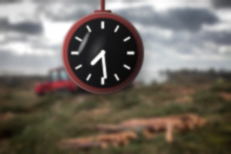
7:29
